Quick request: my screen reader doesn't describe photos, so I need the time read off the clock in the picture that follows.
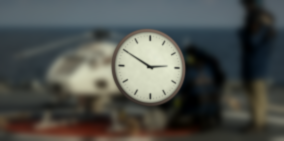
2:50
